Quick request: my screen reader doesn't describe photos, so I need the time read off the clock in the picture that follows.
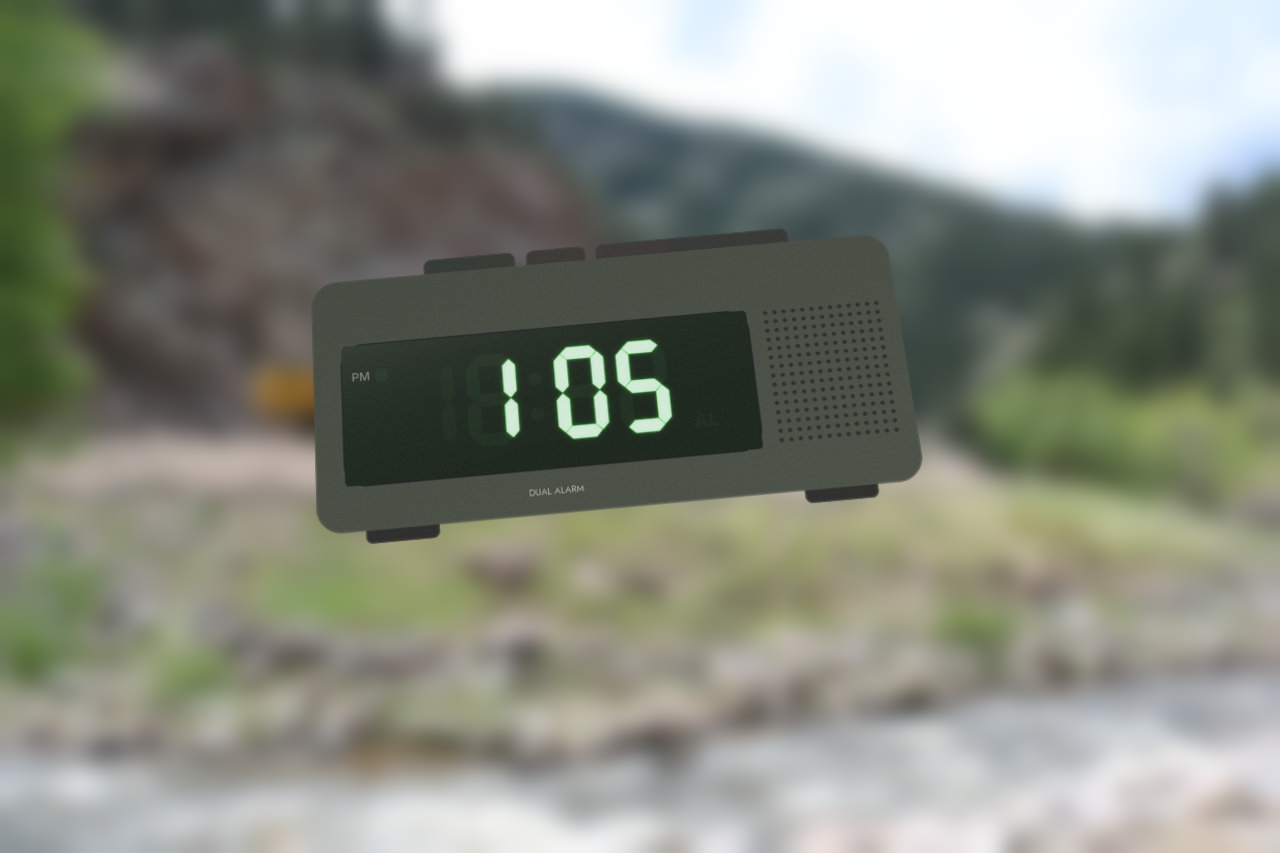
1:05
